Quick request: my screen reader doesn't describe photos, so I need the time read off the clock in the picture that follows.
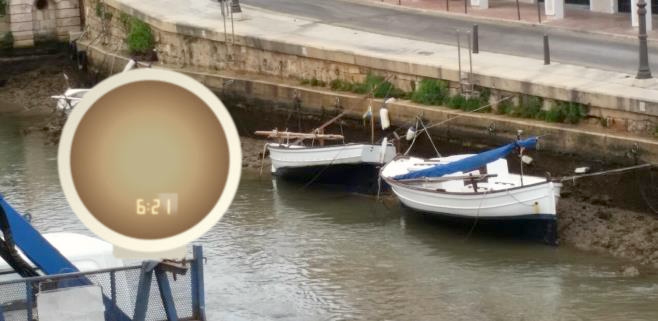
6:21
